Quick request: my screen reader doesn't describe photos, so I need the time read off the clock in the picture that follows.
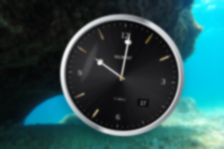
10:01
